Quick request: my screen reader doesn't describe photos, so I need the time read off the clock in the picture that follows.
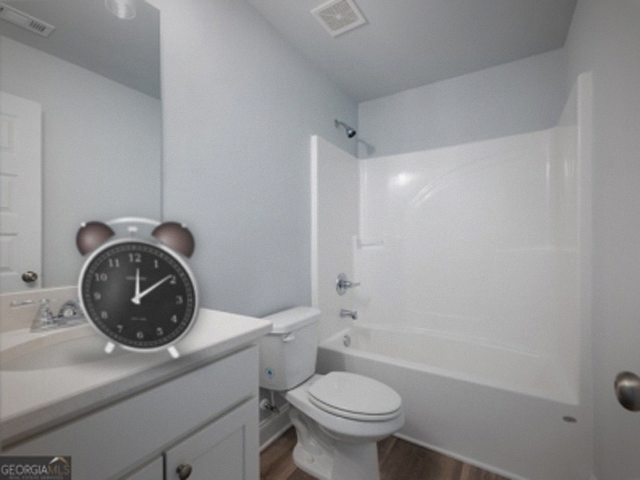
12:09
